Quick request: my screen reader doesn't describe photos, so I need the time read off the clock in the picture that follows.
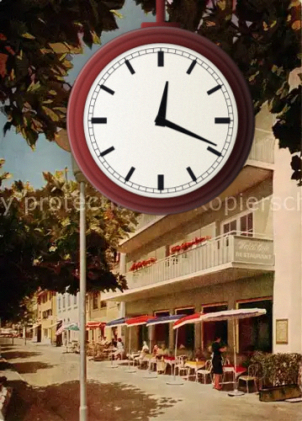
12:19
